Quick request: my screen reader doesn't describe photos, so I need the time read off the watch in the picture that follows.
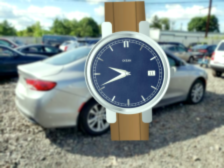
9:41
